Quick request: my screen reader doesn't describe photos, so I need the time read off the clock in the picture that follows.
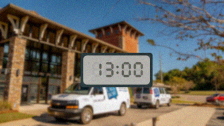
13:00
